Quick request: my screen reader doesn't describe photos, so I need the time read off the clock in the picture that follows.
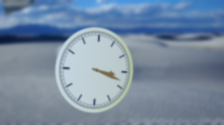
3:18
